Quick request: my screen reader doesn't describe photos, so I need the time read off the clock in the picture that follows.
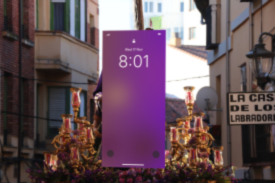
8:01
